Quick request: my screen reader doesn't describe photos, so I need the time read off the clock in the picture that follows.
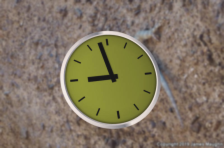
8:58
